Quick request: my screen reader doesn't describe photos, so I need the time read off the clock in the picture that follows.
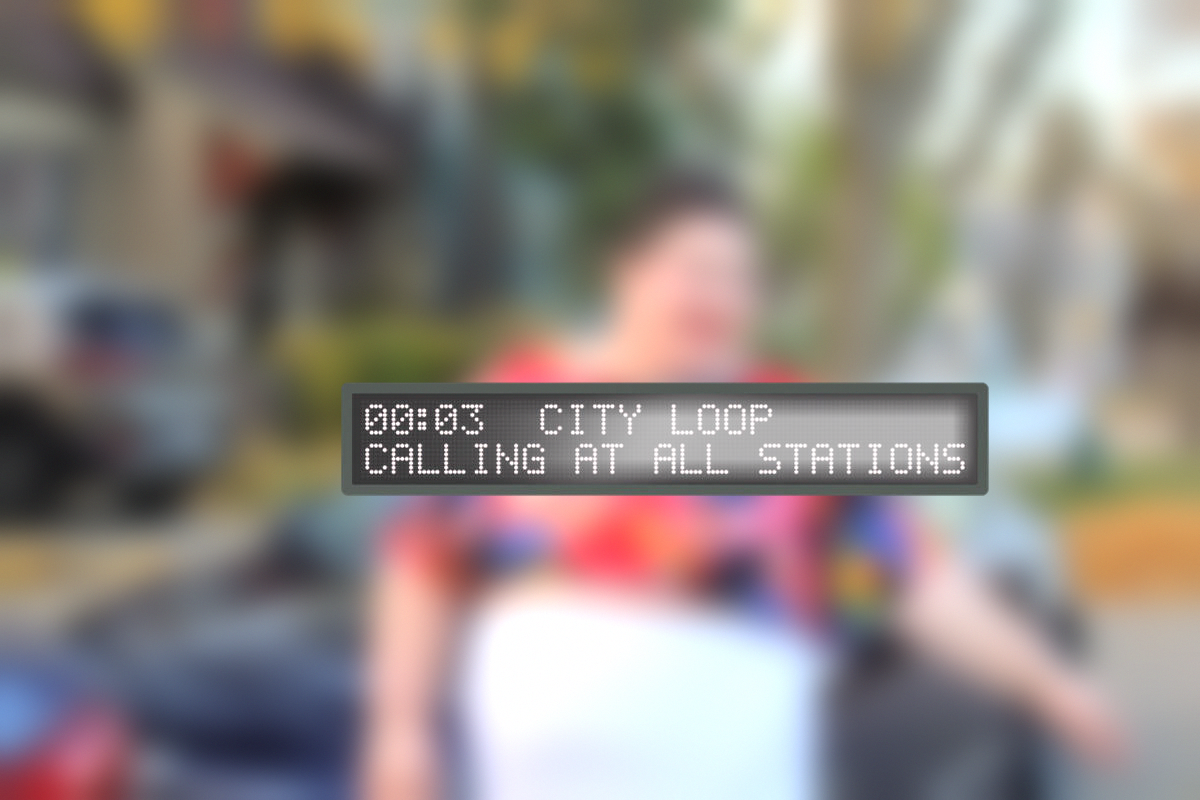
0:03
